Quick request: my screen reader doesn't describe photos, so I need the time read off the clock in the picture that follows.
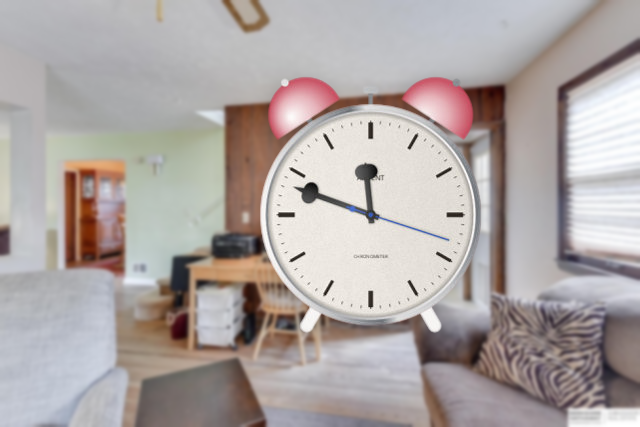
11:48:18
